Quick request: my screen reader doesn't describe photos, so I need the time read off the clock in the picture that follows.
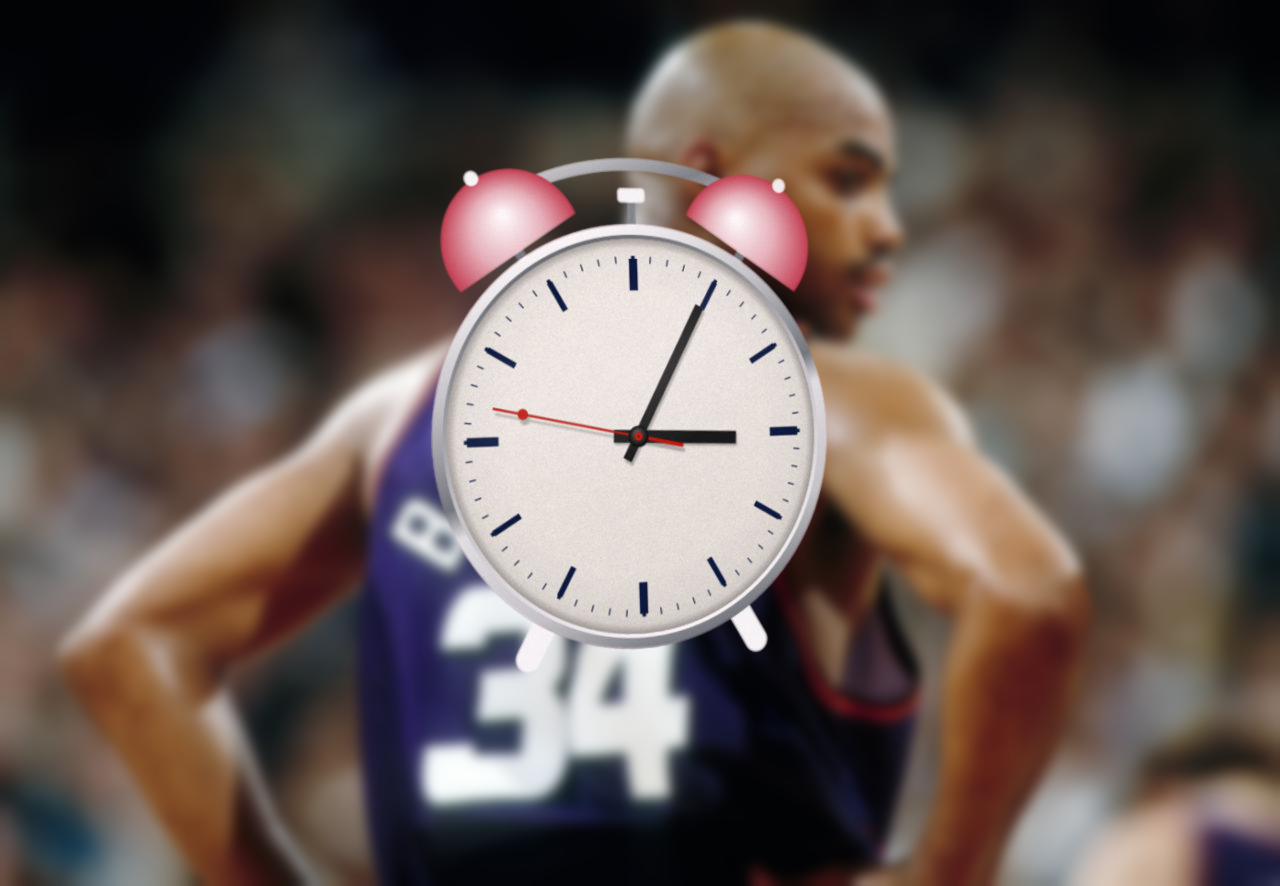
3:04:47
